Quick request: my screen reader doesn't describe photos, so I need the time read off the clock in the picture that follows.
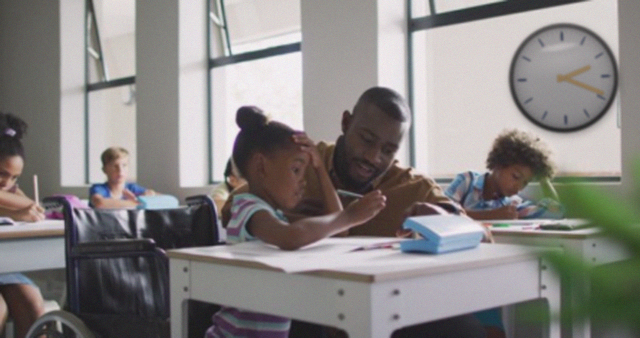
2:19
